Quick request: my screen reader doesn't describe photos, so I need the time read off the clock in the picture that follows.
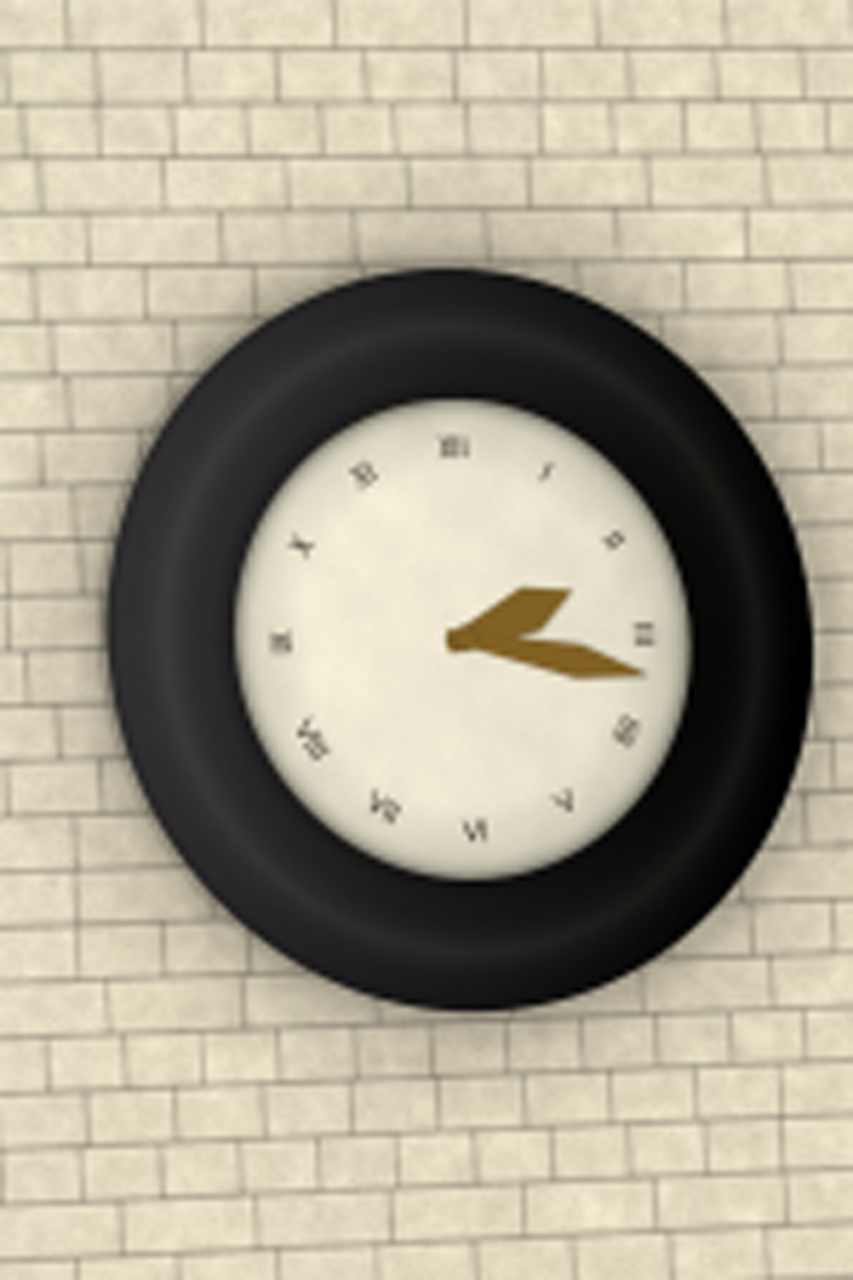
2:17
